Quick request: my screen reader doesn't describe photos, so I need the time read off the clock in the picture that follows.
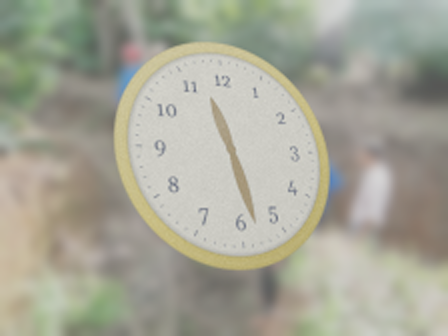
11:28
